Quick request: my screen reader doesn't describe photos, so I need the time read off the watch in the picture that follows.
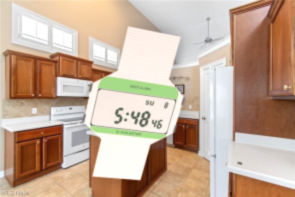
5:48:46
